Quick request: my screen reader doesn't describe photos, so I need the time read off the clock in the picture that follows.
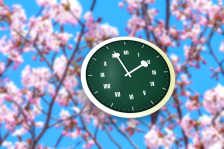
1:56
